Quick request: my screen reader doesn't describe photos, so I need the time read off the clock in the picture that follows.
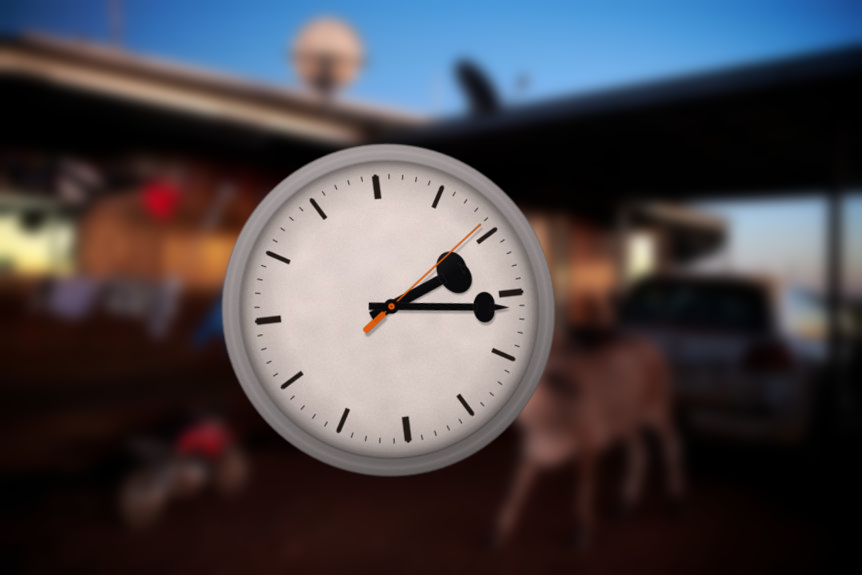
2:16:09
